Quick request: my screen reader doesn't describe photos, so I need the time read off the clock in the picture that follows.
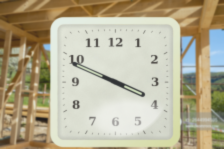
3:49
